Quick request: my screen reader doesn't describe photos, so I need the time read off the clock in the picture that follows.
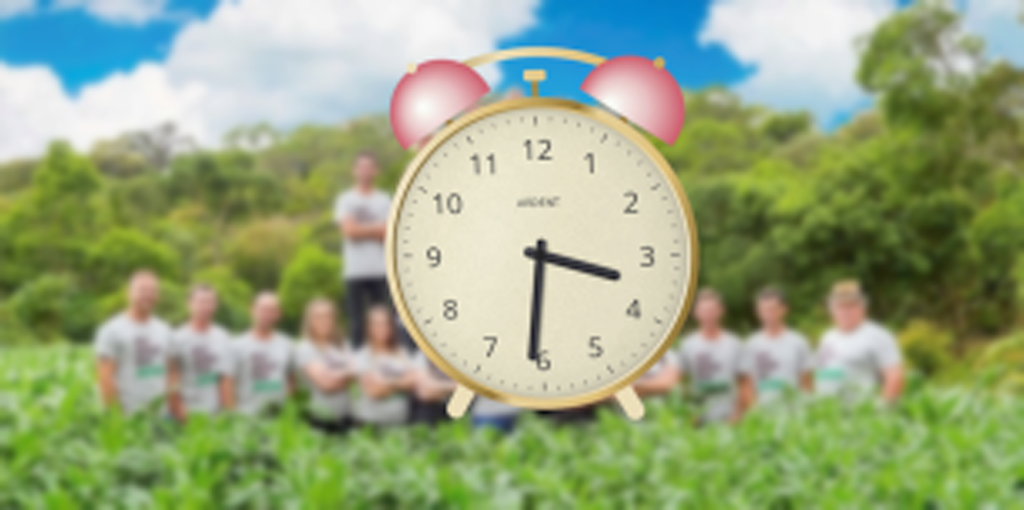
3:31
